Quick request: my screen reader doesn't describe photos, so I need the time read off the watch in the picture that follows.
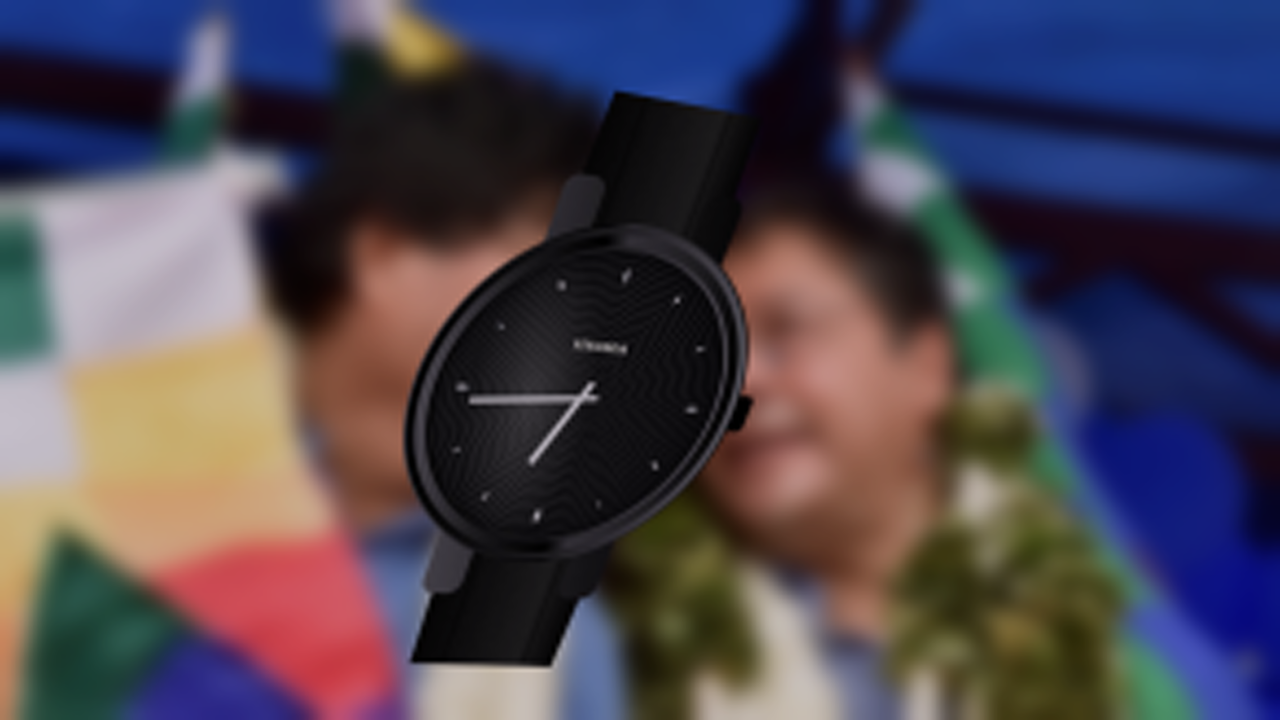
6:44
